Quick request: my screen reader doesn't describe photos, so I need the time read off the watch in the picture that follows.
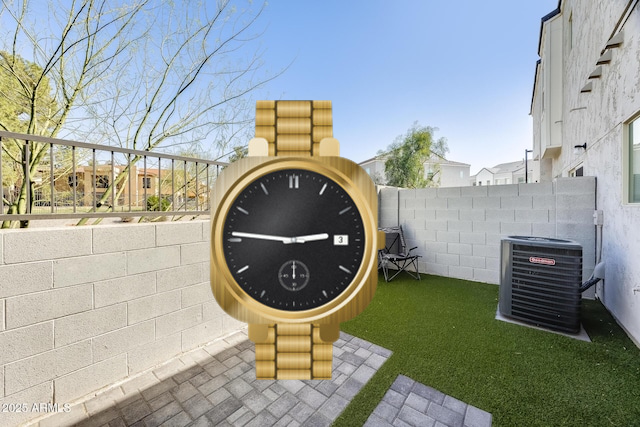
2:46
